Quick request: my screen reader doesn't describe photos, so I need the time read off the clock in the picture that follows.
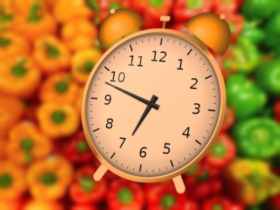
6:48
